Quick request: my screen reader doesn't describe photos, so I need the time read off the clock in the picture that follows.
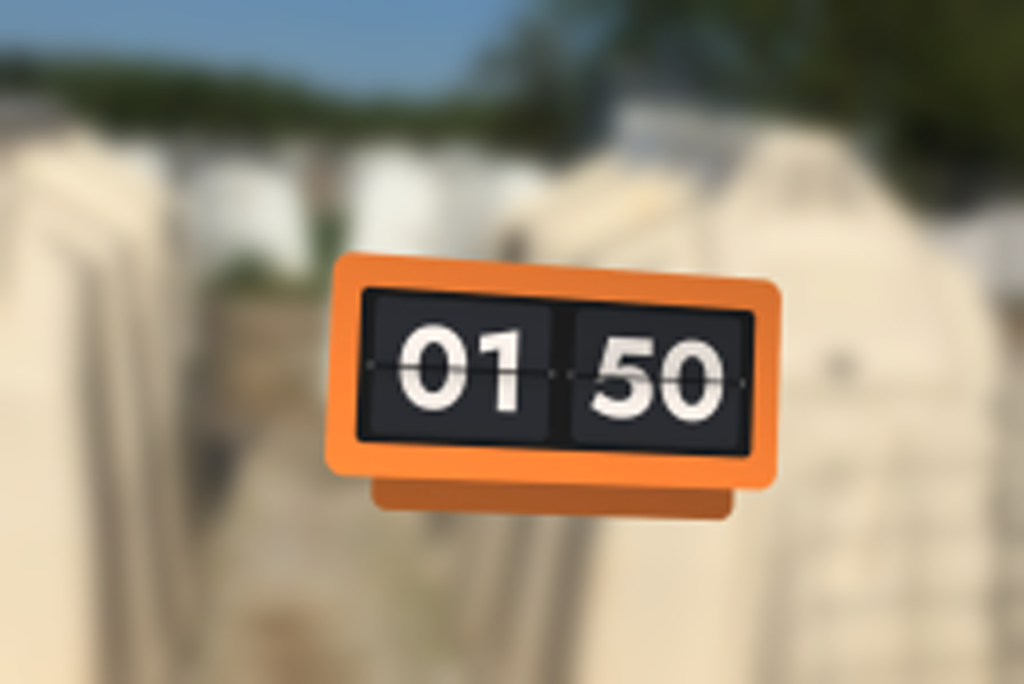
1:50
